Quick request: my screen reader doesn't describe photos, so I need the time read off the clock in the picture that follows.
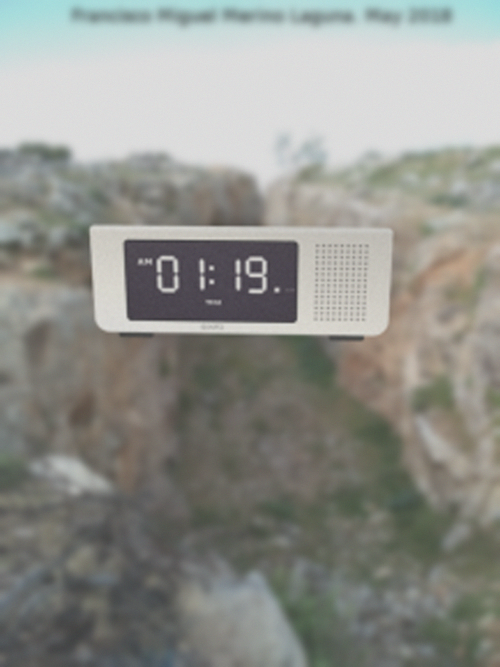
1:19
